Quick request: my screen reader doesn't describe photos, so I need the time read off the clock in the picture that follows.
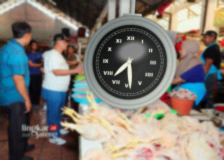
7:29
